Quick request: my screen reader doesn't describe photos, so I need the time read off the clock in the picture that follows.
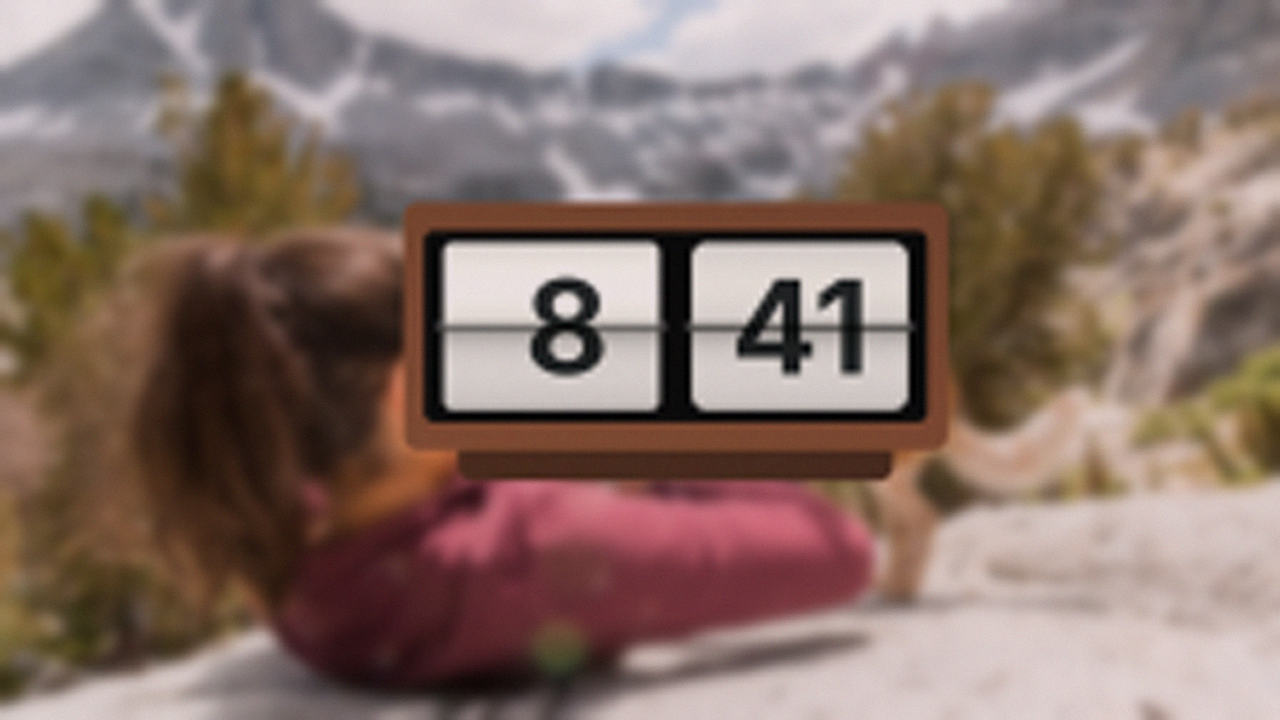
8:41
